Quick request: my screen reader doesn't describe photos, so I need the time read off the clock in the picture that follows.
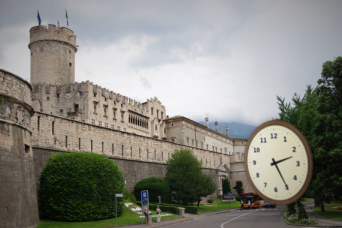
2:25
